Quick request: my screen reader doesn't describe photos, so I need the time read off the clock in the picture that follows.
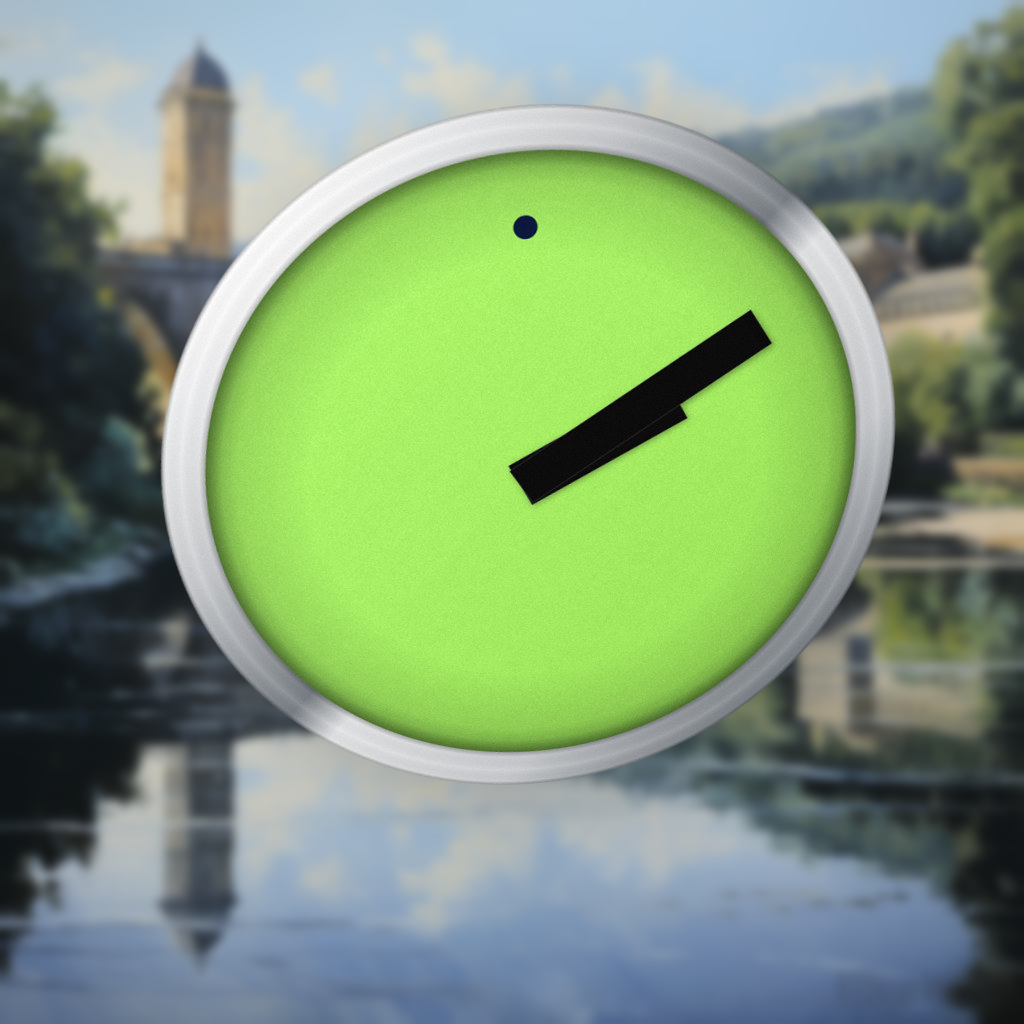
2:10
